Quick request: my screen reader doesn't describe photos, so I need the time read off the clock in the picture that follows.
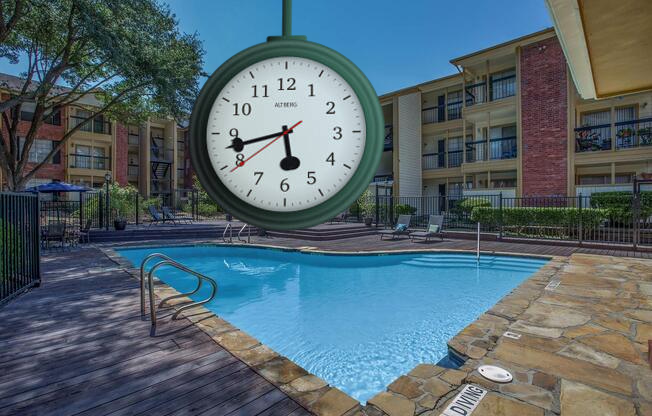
5:42:39
